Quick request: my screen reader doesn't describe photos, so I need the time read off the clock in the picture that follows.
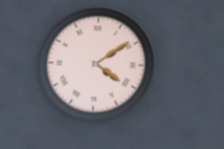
4:09
